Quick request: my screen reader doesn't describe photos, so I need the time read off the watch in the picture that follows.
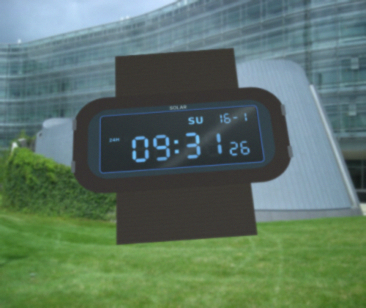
9:31:26
